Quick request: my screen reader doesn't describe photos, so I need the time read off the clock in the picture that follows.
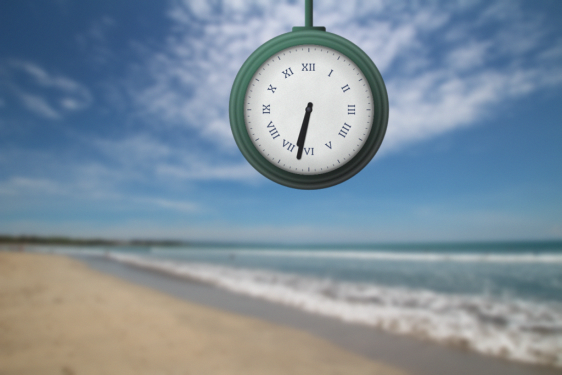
6:32
